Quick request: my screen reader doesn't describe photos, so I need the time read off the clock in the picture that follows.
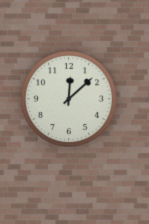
12:08
